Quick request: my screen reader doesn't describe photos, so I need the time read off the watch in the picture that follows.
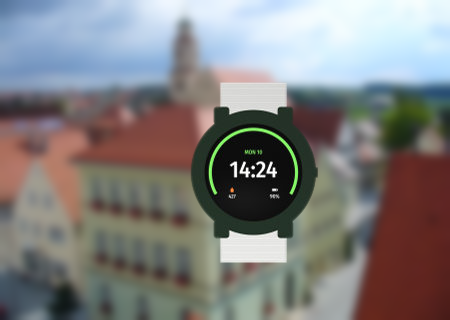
14:24
